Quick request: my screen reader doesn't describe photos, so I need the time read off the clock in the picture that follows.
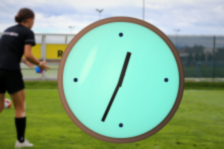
12:34
